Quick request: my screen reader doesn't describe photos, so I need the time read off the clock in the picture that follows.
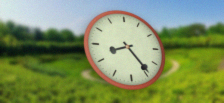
8:24
